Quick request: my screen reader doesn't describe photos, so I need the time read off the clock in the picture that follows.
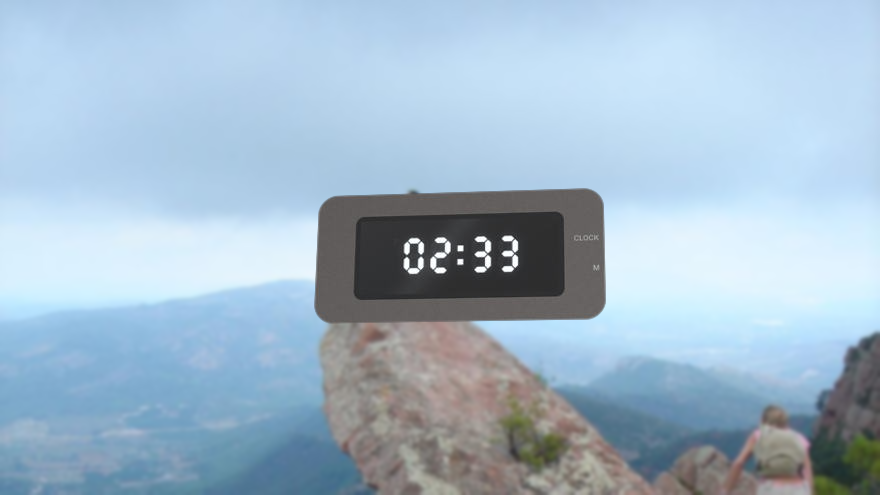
2:33
